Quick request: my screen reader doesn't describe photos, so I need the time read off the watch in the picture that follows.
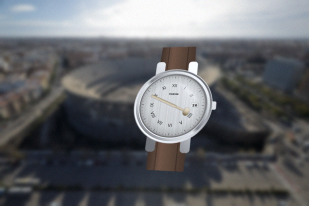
3:49
